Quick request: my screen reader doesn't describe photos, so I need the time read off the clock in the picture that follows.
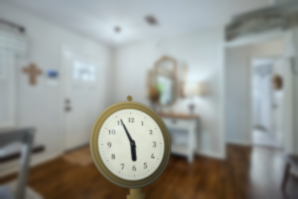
5:56
